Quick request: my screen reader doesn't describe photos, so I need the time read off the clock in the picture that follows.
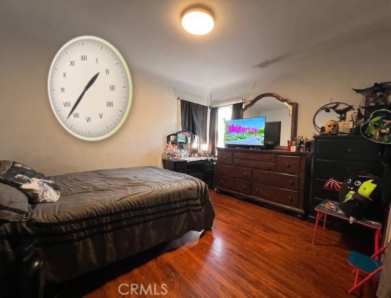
1:37
